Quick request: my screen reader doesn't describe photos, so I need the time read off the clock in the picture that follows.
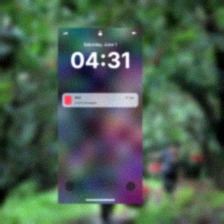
4:31
